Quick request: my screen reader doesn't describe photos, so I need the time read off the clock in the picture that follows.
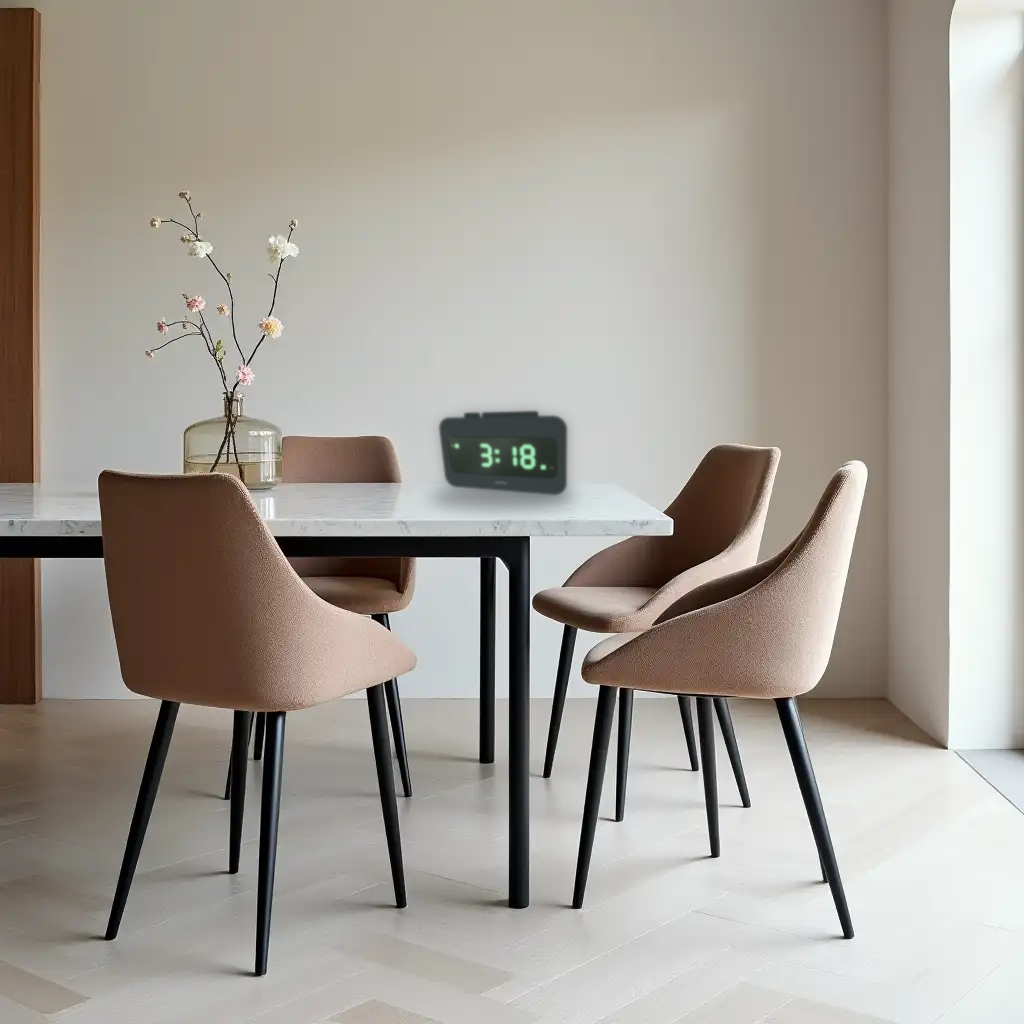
3:18
